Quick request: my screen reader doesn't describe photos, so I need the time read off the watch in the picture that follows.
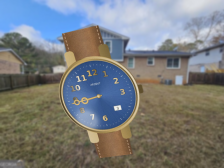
8:44
